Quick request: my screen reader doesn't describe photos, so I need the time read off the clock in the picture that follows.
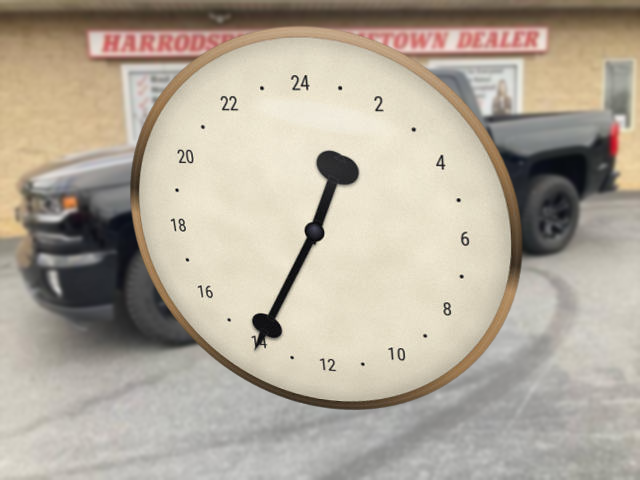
1:35
